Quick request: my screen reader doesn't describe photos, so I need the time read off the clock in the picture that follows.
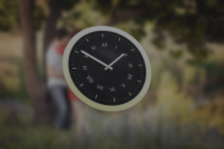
1:51
